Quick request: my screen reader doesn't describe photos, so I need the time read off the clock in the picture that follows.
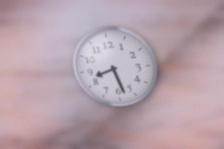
8:28
